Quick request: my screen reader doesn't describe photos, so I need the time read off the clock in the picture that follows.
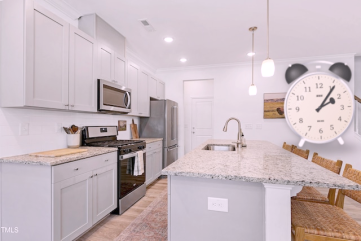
2:06
